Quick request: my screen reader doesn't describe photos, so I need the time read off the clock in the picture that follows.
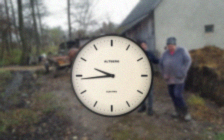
9:44
